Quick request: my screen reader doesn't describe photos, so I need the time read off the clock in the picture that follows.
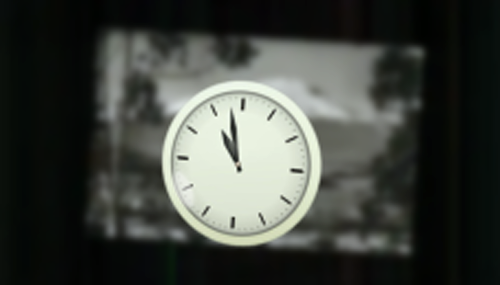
10:58
